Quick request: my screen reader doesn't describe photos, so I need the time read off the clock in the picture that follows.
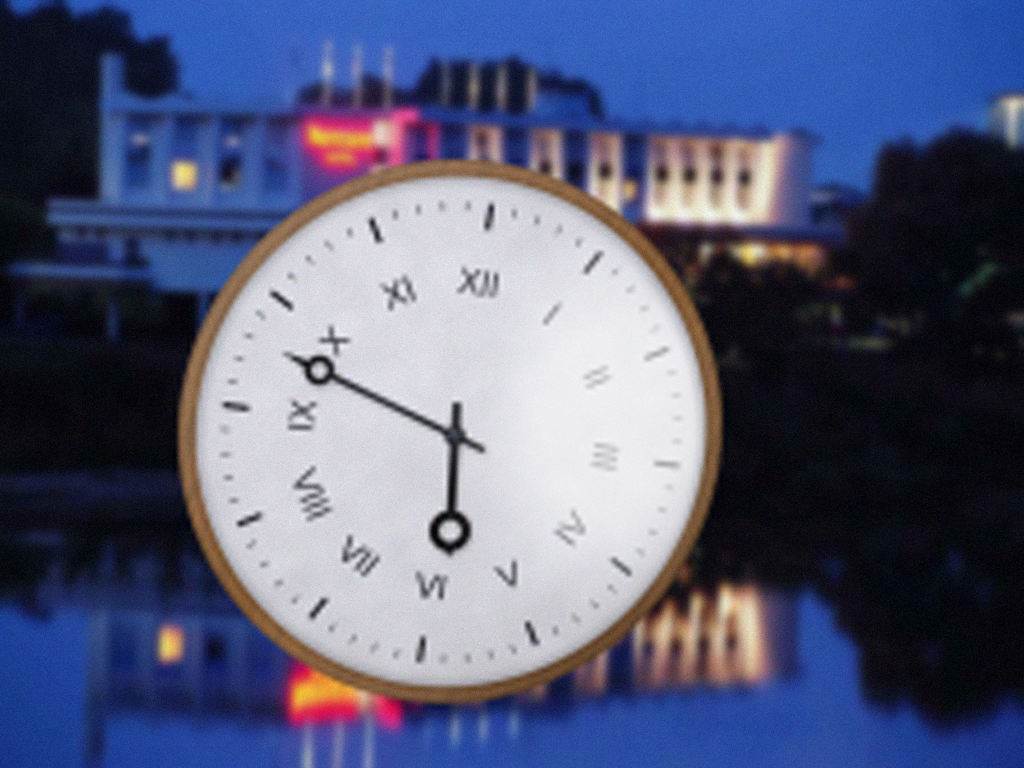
5:48
